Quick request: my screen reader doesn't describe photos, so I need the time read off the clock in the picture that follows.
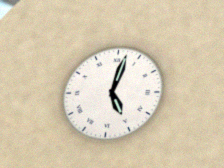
5:02
